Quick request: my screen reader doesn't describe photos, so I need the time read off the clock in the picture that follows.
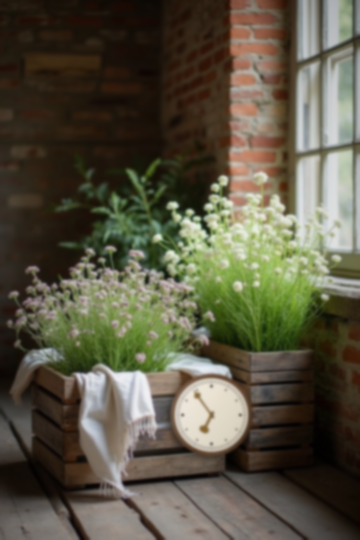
6:54
